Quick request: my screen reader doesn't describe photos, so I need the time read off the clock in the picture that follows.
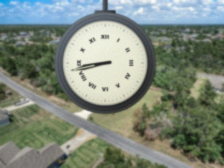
8:43
